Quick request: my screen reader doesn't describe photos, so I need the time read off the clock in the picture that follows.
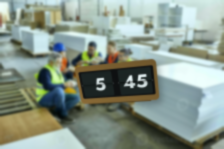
5:45
